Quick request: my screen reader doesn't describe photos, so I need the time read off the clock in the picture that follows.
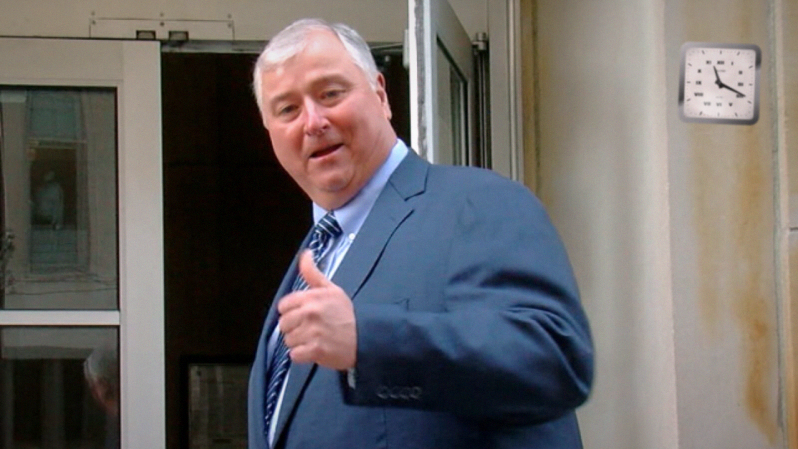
11:19
